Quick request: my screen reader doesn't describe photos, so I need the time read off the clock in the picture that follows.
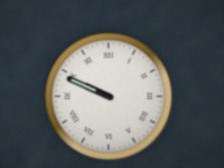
9:49
